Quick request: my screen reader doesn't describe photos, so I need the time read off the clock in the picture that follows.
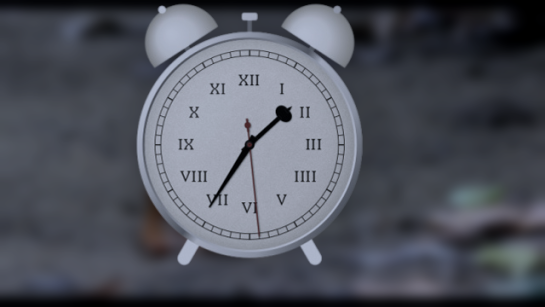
1:35:29
